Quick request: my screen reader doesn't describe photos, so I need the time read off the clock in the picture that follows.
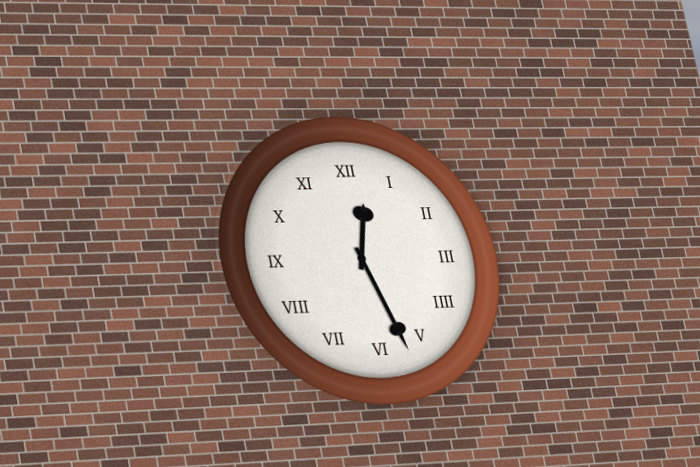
12:27
